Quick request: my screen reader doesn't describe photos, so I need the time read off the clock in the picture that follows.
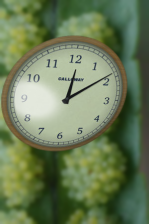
12:09
